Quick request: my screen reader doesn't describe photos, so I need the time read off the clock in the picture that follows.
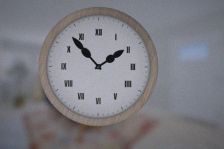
1:53
